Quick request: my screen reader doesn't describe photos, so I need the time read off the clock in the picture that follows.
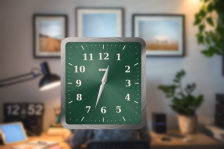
12:33
